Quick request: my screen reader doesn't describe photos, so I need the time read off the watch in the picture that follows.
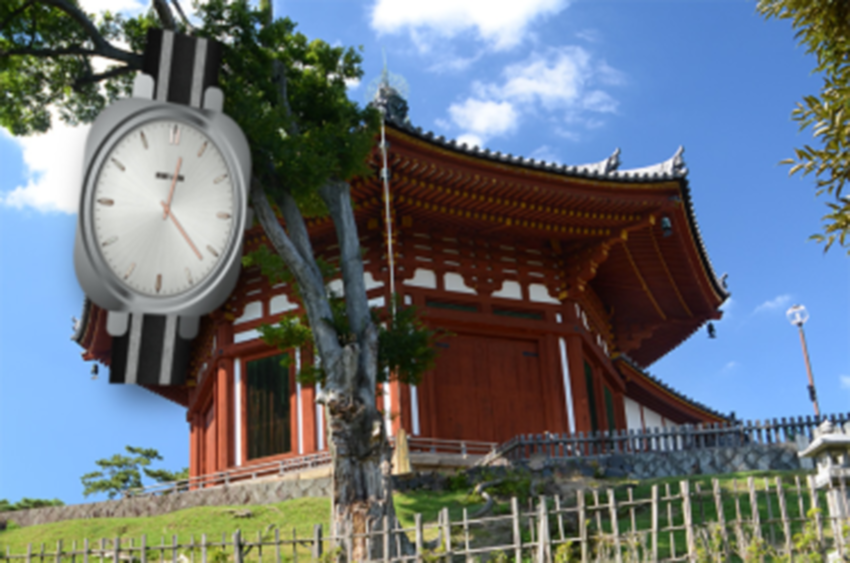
12:22
